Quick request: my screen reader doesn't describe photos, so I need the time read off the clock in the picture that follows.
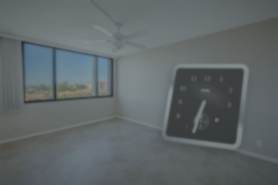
6:32
